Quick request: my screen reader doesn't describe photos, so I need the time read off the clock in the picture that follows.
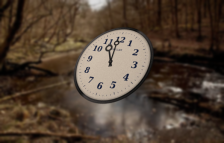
10:59
